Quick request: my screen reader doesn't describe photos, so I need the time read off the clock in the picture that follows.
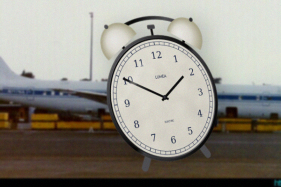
1:50
